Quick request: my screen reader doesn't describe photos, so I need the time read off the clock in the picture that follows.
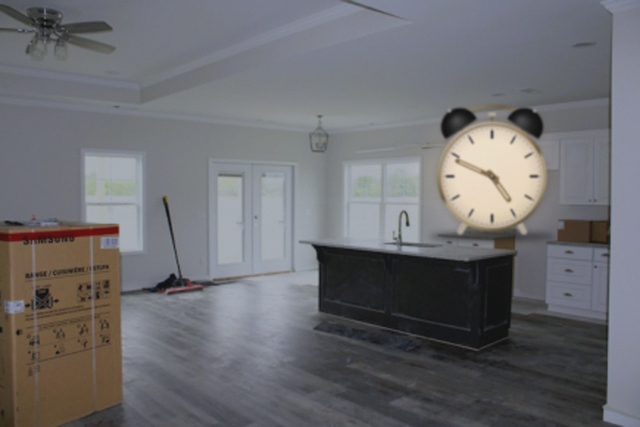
4:49
